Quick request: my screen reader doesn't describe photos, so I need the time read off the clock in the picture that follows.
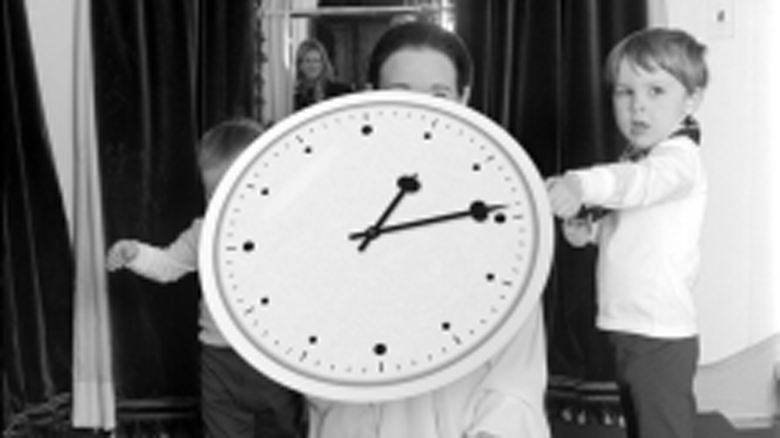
1:14
